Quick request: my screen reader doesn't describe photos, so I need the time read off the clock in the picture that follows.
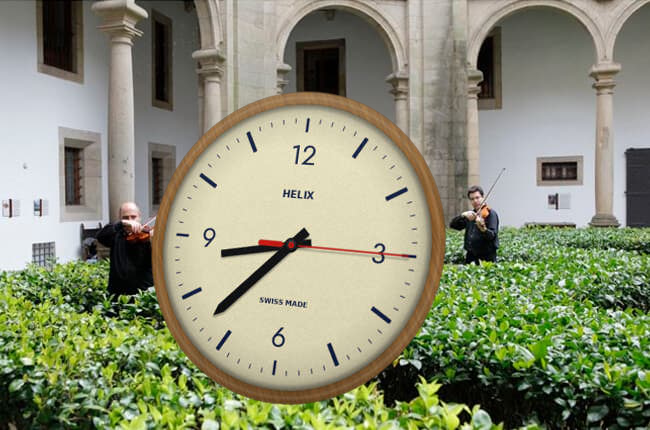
8:37:15
